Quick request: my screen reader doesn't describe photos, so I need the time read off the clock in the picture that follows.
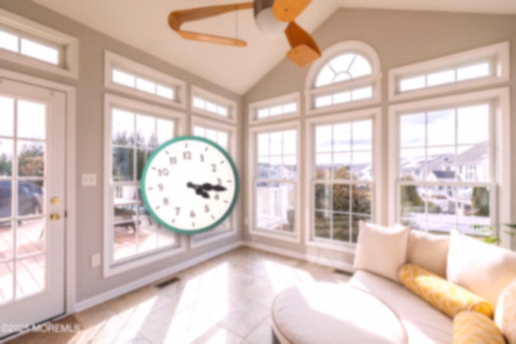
4:17
